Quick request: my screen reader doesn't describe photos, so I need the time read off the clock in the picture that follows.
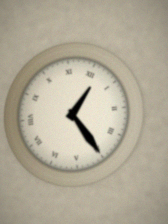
12:20
